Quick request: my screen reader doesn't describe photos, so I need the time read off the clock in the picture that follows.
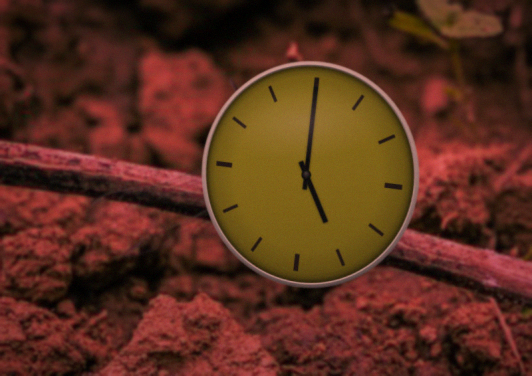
5:00
